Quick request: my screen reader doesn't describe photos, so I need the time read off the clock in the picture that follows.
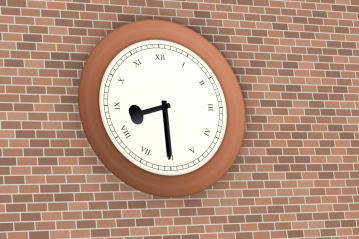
8:30
